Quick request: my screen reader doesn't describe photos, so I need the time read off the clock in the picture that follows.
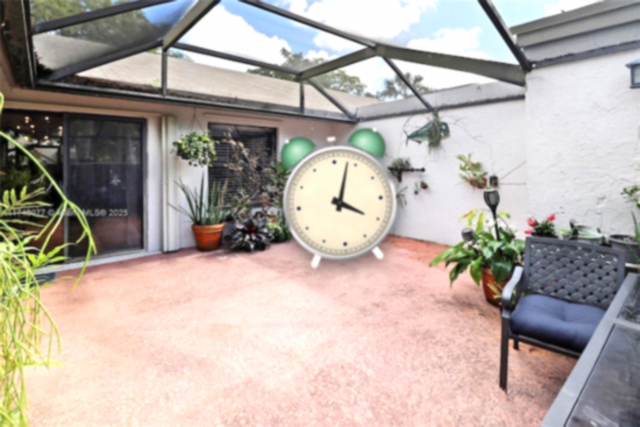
4:03
